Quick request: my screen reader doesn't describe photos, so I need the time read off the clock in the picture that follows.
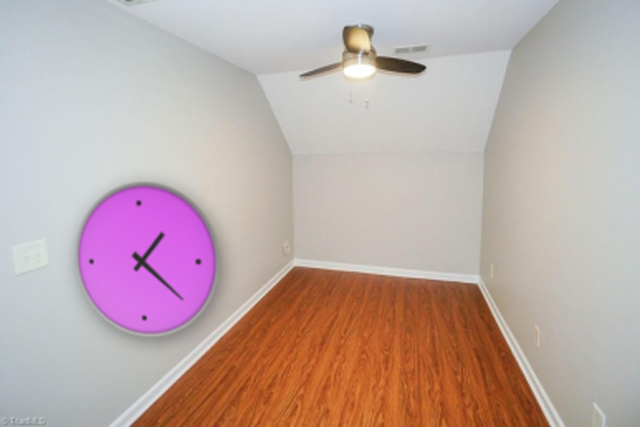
1:22
